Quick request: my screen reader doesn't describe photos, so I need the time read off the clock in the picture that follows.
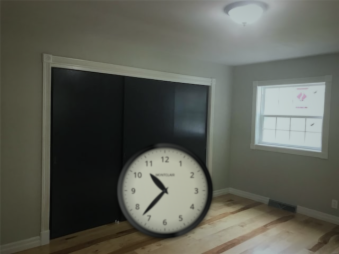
10:37
